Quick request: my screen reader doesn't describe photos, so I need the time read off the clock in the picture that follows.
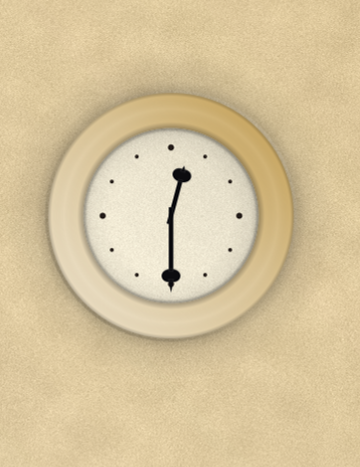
12:30
